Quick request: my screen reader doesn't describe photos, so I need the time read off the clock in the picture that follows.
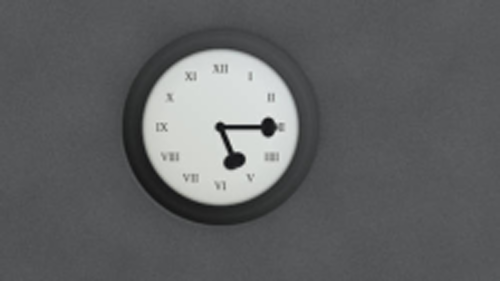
5:15
